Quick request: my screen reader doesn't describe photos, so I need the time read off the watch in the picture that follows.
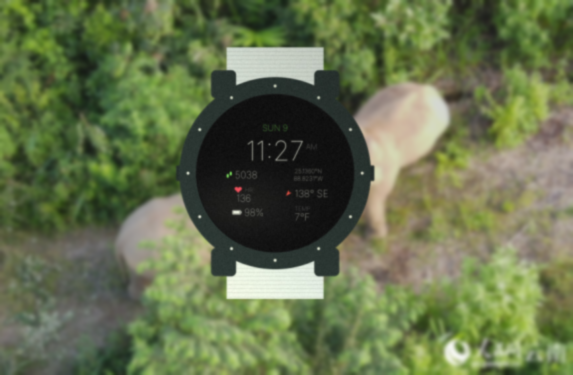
11:27
